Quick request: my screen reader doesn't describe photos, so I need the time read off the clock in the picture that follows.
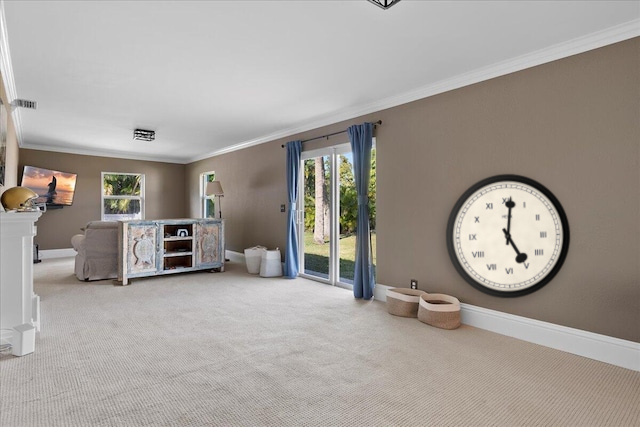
5:01
